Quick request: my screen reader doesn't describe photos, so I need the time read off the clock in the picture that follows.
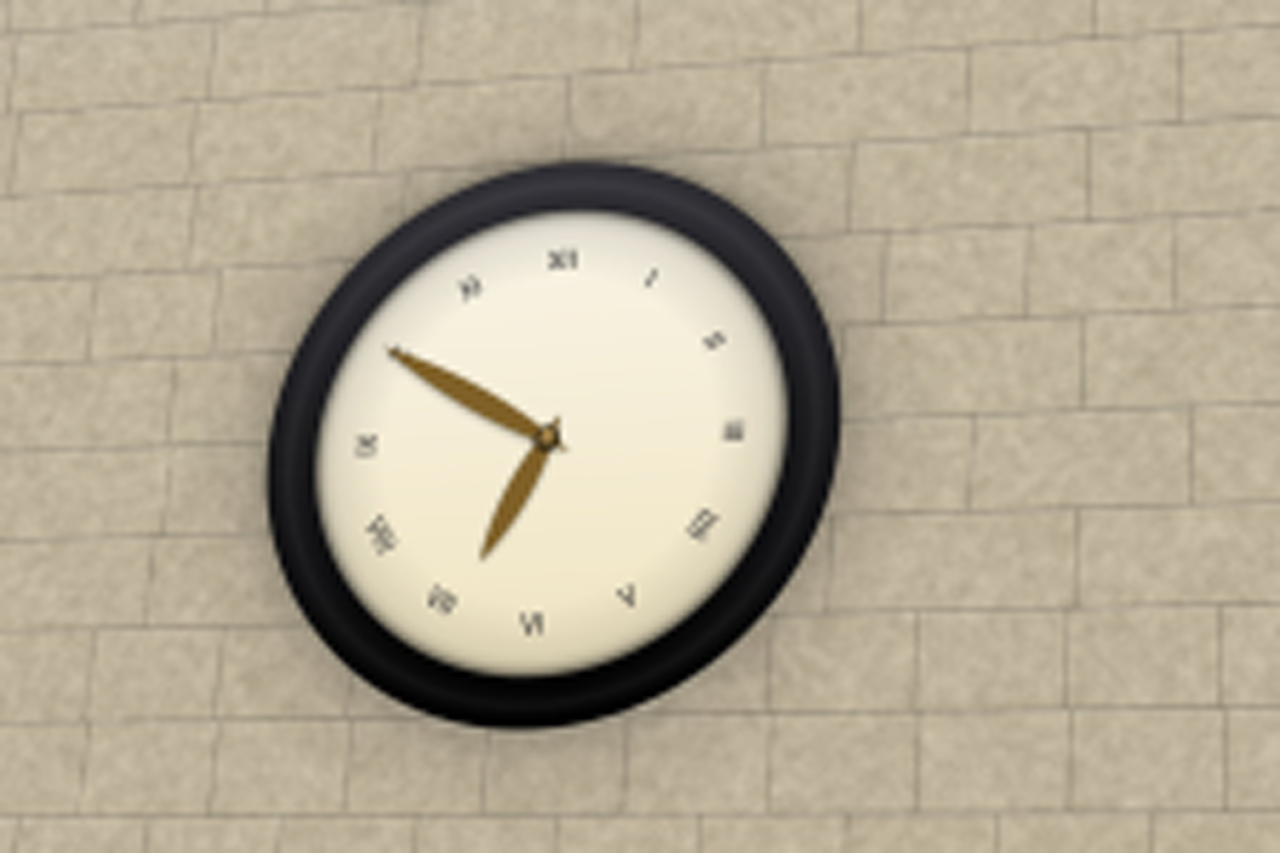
6:50
